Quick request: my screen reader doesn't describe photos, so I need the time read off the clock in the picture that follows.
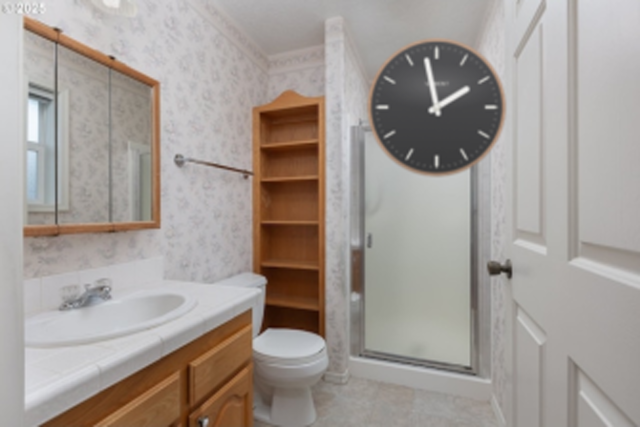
1:58
